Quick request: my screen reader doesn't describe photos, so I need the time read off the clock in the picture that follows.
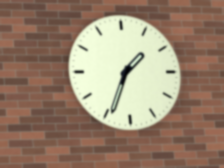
1:34
